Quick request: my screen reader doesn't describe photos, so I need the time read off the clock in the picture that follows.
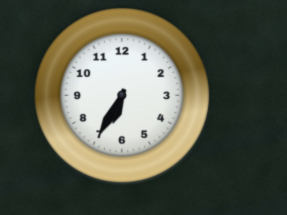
6:35
